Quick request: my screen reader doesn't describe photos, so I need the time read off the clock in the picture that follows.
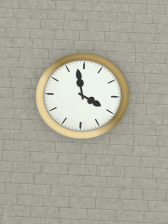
3:58
